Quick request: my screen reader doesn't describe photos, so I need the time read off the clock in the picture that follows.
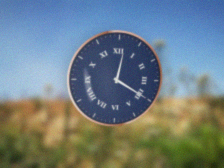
12:20
